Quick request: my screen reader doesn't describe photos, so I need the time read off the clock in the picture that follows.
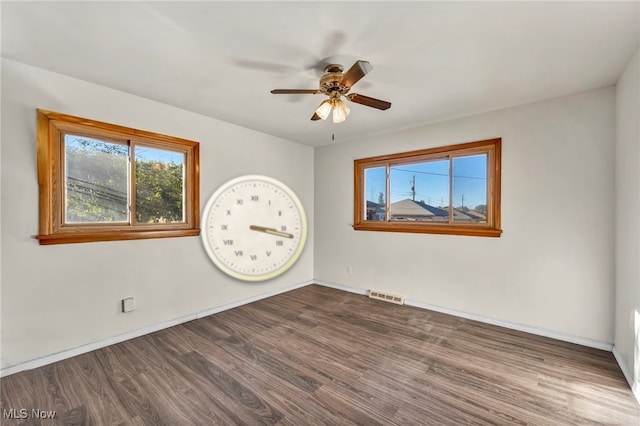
3:17
